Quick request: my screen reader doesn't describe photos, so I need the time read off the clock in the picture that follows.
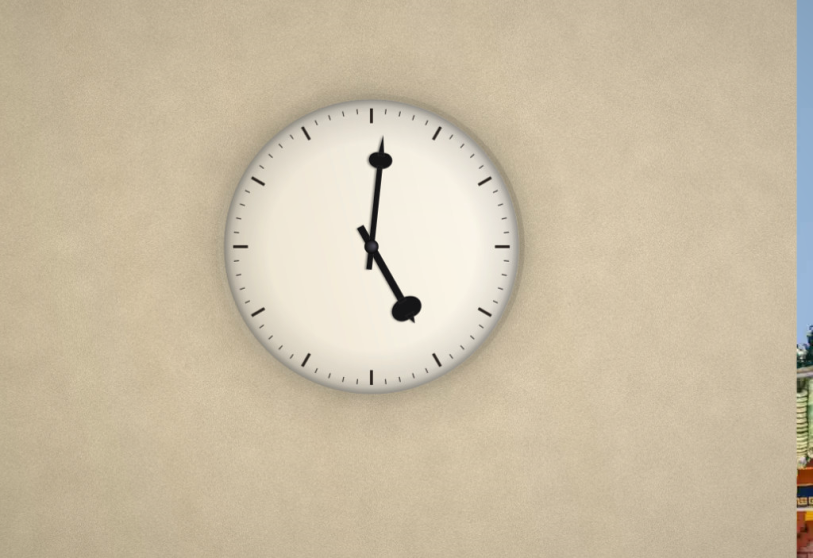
5:01
